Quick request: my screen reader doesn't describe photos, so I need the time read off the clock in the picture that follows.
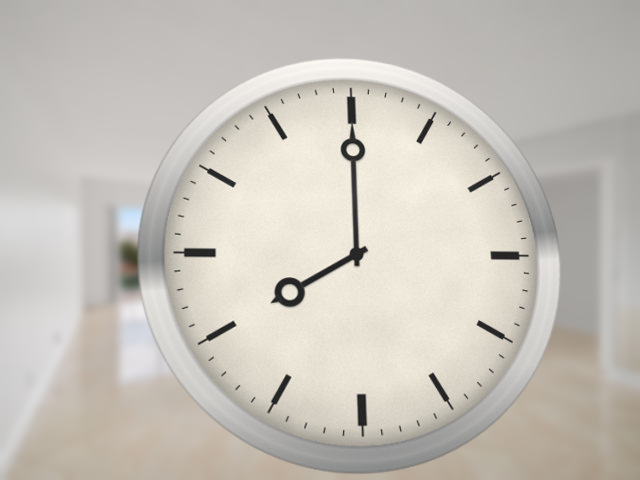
8:00
